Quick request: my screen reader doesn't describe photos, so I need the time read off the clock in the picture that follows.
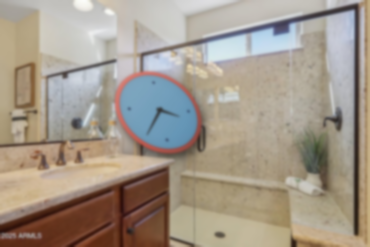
3:36
